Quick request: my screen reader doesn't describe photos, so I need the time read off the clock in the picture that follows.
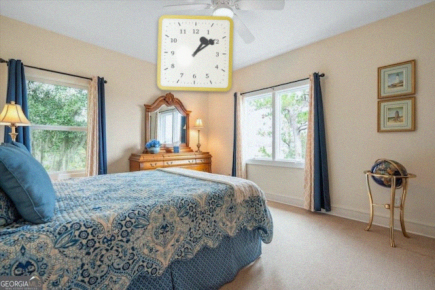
1:09
